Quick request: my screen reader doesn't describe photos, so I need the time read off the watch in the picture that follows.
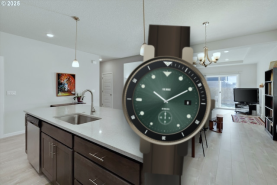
10:10
